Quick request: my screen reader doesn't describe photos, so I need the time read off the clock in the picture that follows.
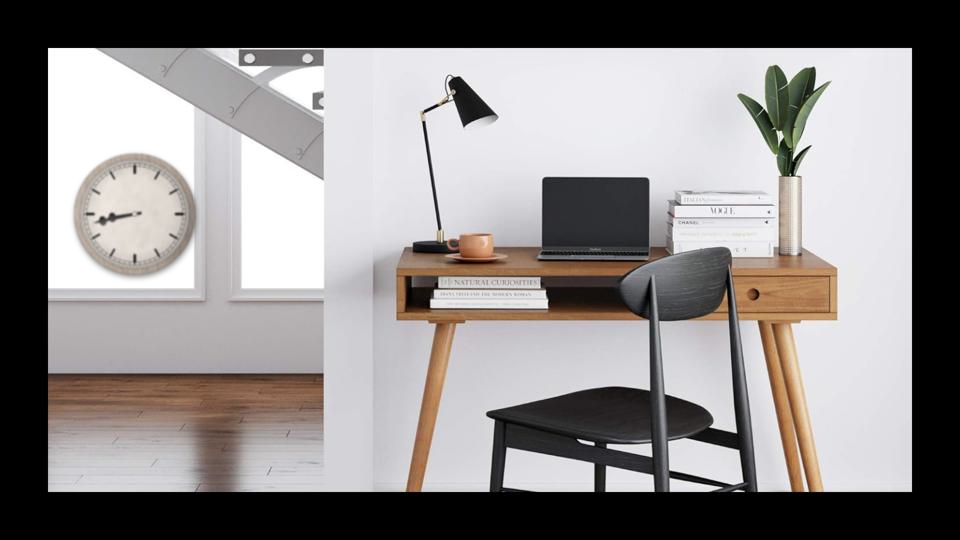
8:43
